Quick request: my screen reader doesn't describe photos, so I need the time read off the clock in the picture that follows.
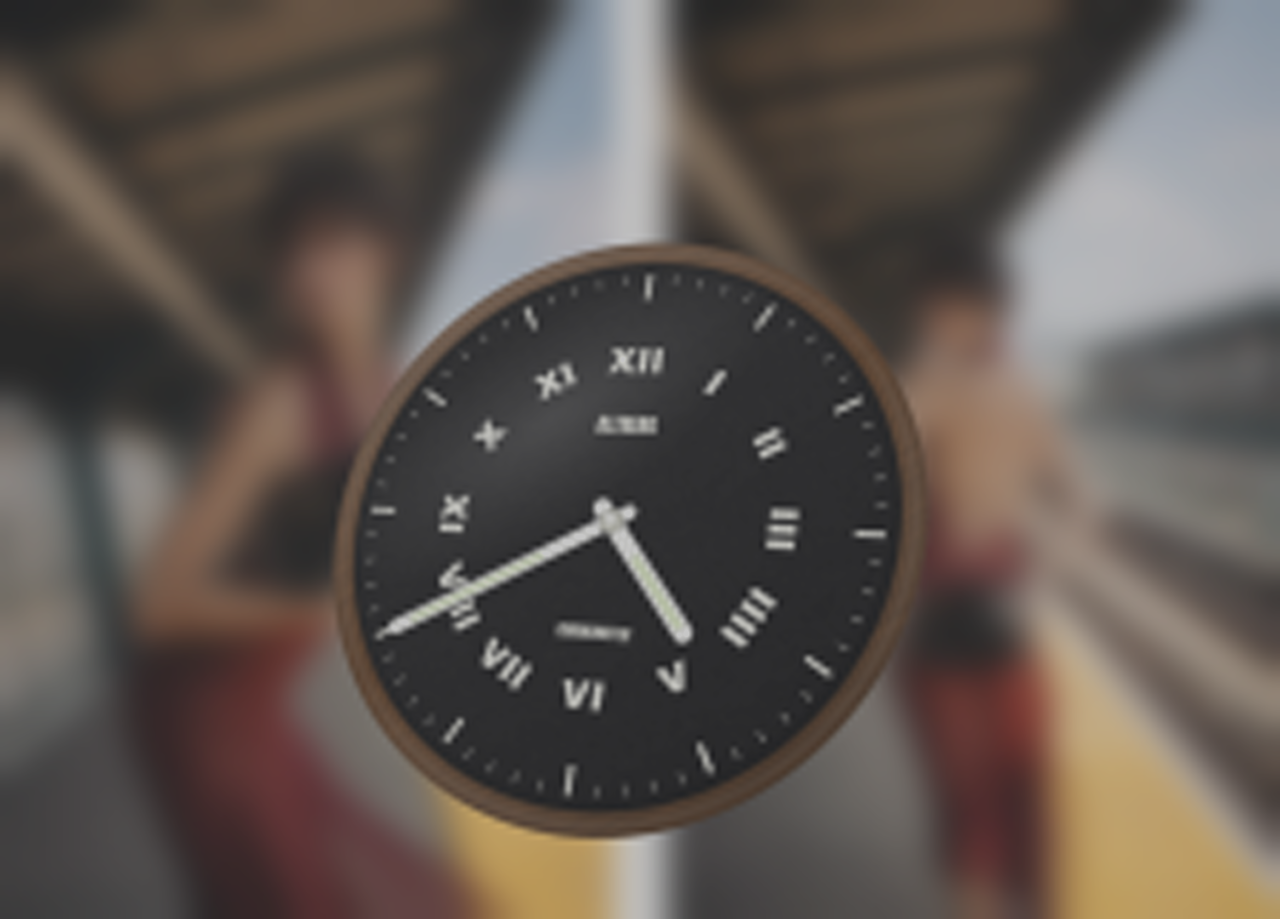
4:40
